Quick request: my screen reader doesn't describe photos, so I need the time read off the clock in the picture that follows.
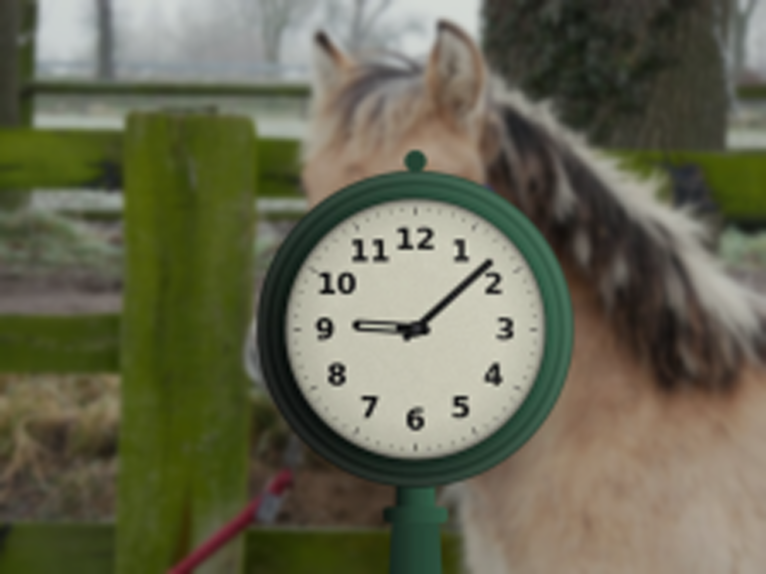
9:08
